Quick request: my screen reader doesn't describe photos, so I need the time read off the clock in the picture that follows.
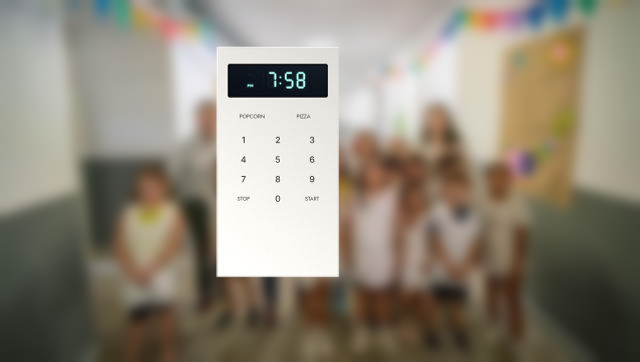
7:58
